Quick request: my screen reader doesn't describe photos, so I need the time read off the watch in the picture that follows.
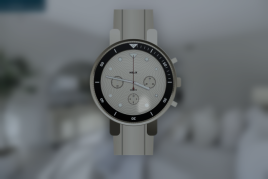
3:47
